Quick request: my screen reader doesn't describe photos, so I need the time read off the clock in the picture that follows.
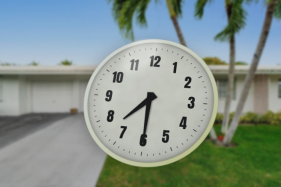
7:30
